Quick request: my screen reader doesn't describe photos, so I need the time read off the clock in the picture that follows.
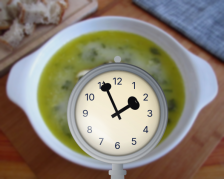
1:56
